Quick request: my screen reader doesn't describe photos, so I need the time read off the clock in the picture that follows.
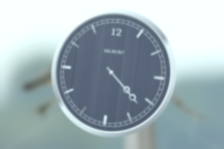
4:22
